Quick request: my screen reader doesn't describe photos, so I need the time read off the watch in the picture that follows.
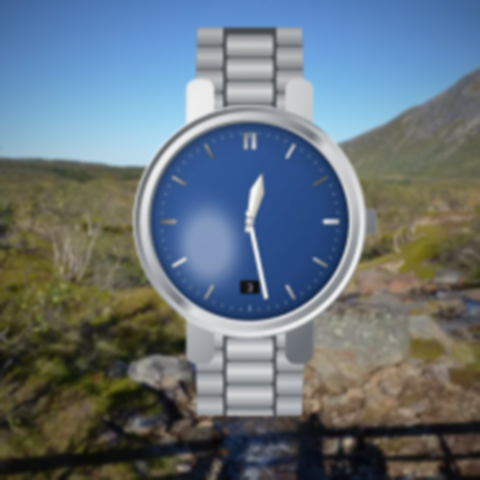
12:28
